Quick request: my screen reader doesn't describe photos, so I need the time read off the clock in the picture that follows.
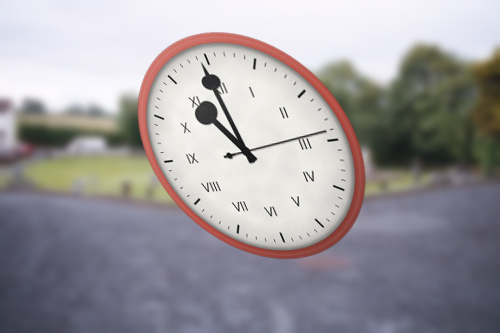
10:59:14
